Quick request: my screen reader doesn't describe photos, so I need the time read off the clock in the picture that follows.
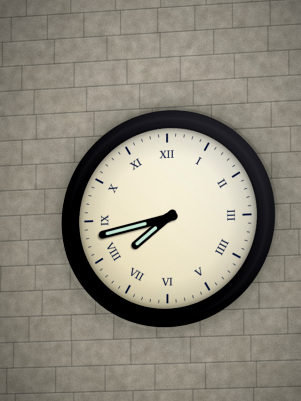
7:43
